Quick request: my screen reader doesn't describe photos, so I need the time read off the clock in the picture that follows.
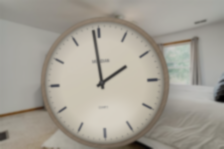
1:59
